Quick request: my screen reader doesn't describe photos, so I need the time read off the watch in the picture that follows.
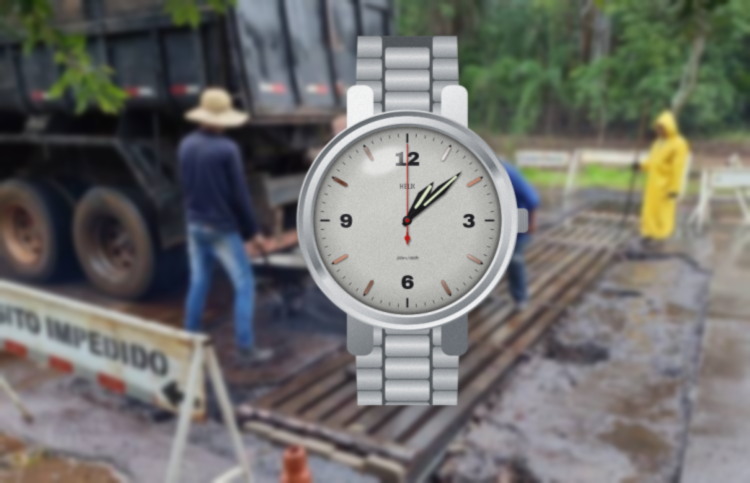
1:08:00
